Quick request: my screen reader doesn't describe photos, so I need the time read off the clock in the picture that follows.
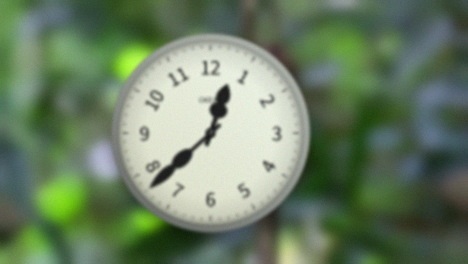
12:38
